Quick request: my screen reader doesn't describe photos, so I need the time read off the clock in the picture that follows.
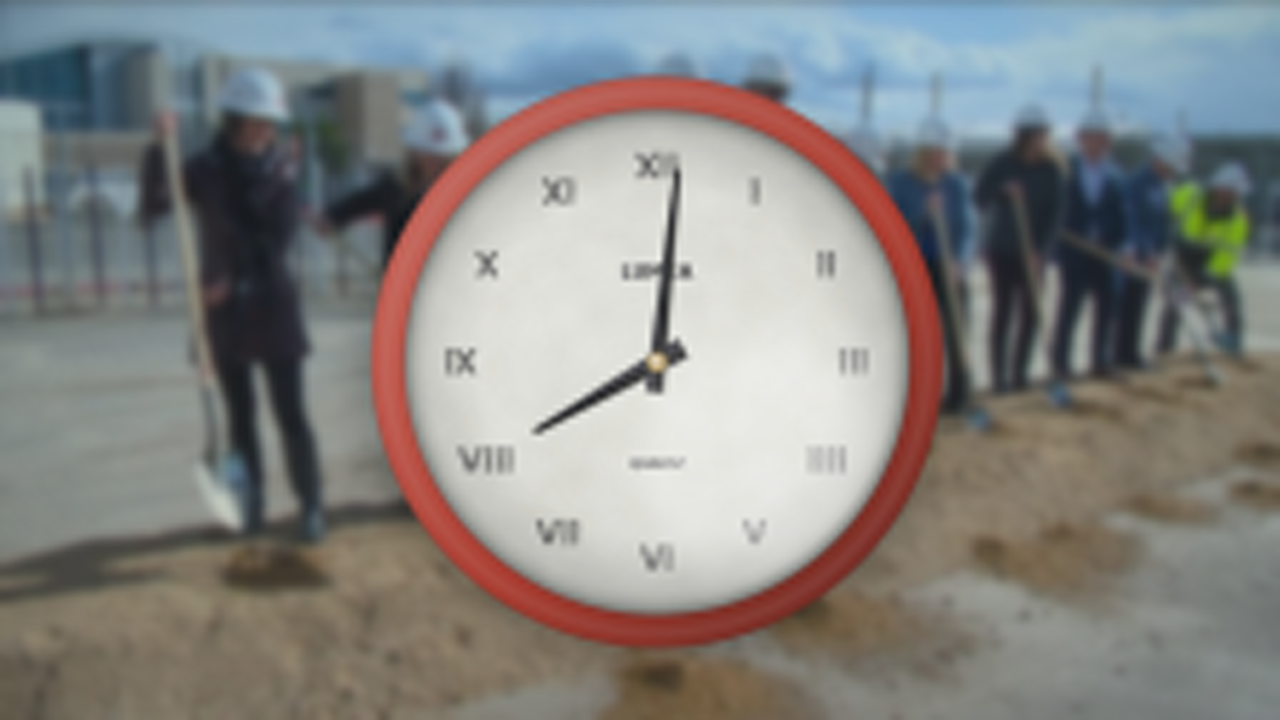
8:01
